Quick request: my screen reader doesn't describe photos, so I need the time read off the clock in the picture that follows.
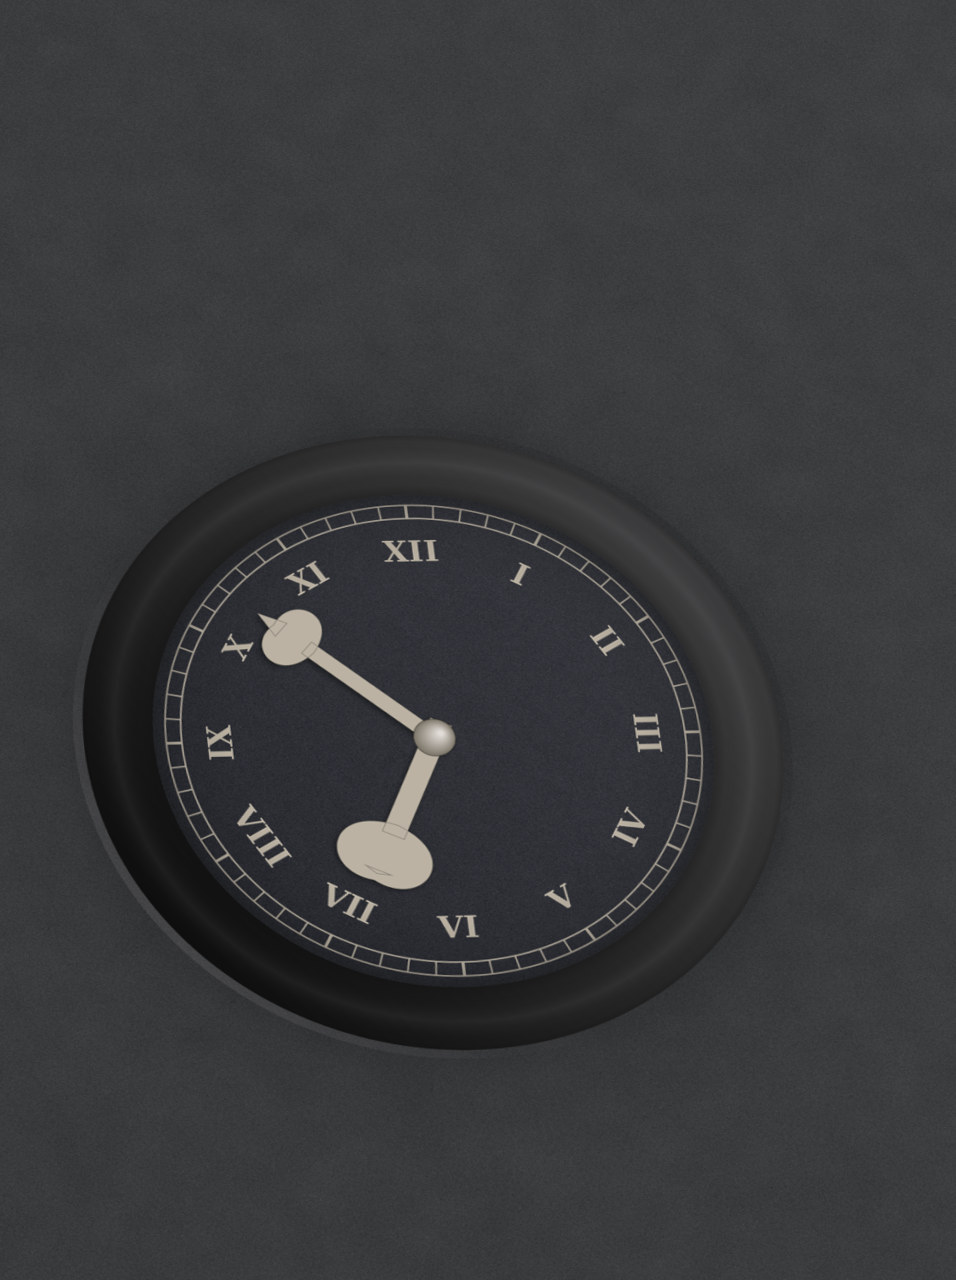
6:52
